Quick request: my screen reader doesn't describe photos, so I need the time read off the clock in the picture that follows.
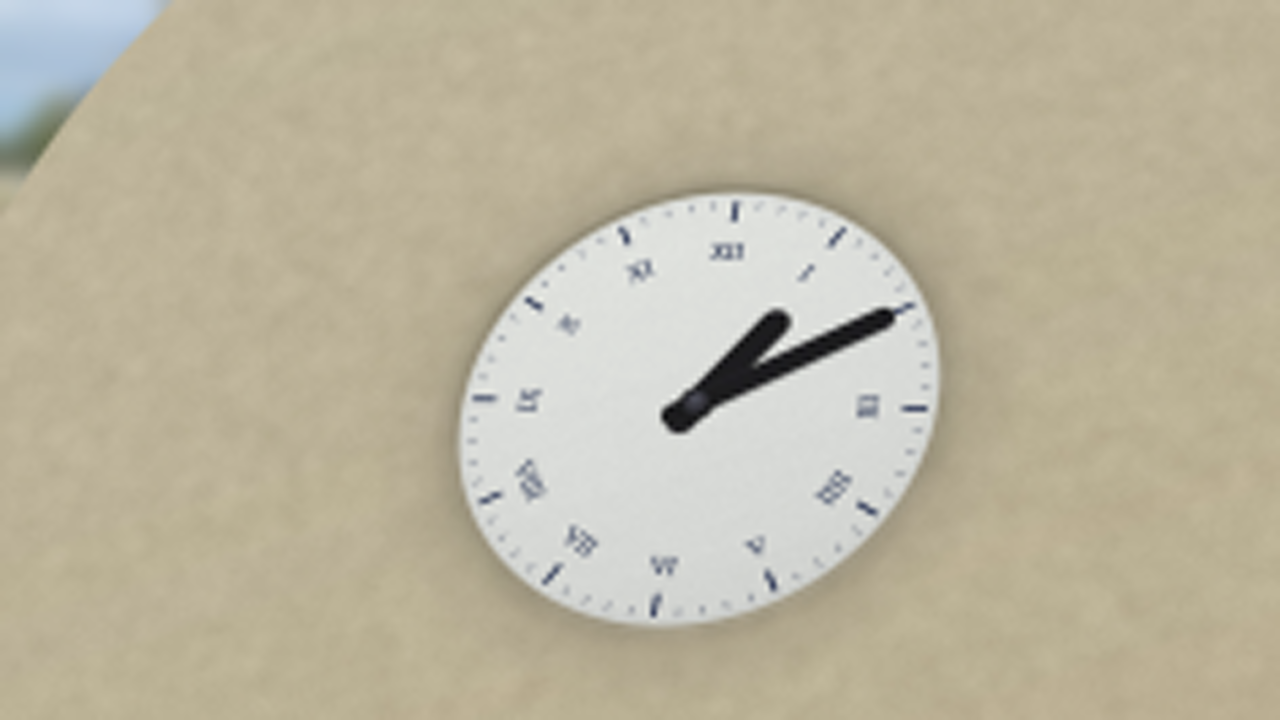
1:10
